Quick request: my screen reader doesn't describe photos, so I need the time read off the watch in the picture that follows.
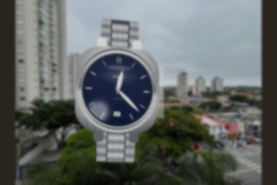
12:22
